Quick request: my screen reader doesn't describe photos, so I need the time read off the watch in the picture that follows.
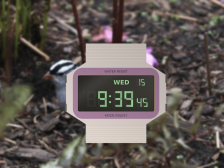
9:39:45
